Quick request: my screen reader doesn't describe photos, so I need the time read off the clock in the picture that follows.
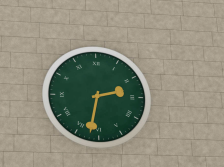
2:32
